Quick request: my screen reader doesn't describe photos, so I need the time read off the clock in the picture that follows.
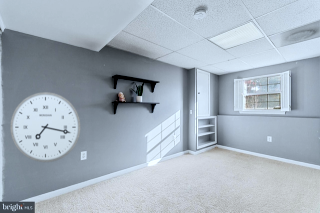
7:17
